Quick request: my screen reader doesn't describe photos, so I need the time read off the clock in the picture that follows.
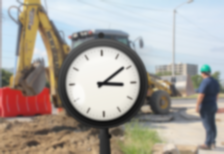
3:09
